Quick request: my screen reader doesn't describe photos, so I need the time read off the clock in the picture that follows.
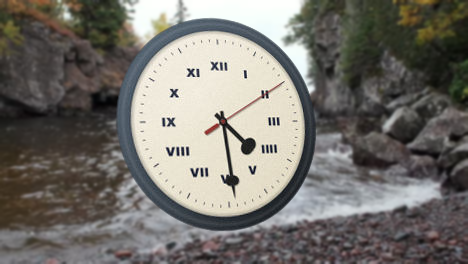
4:29:10
